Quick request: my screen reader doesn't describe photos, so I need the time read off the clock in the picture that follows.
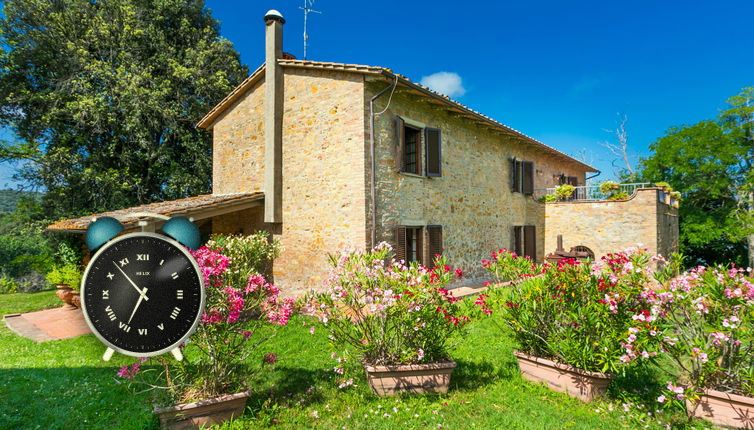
6:53
